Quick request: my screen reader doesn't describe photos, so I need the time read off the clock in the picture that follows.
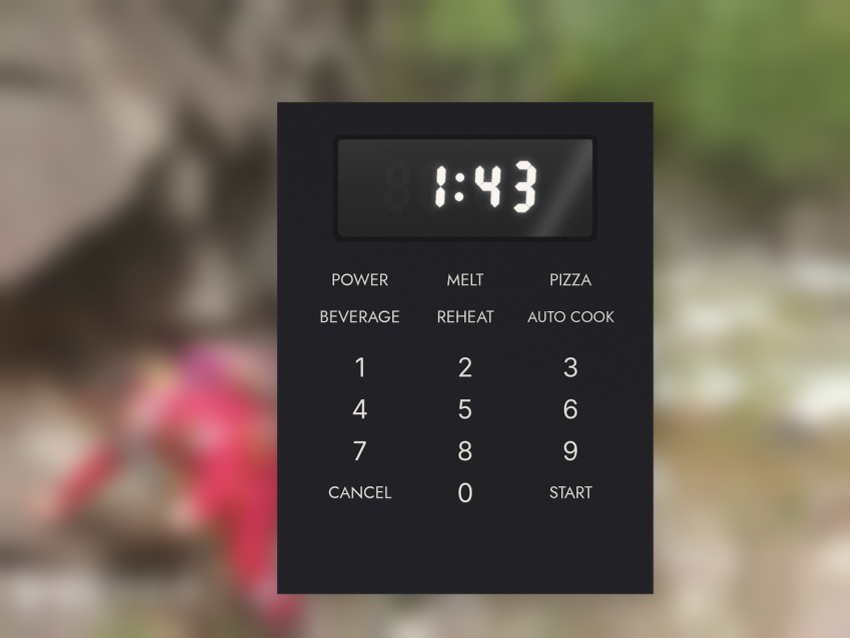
1:43
